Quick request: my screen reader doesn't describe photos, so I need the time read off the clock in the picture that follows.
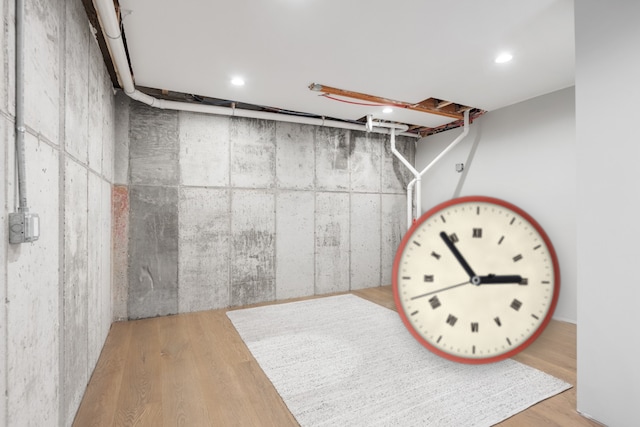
2:53:42
